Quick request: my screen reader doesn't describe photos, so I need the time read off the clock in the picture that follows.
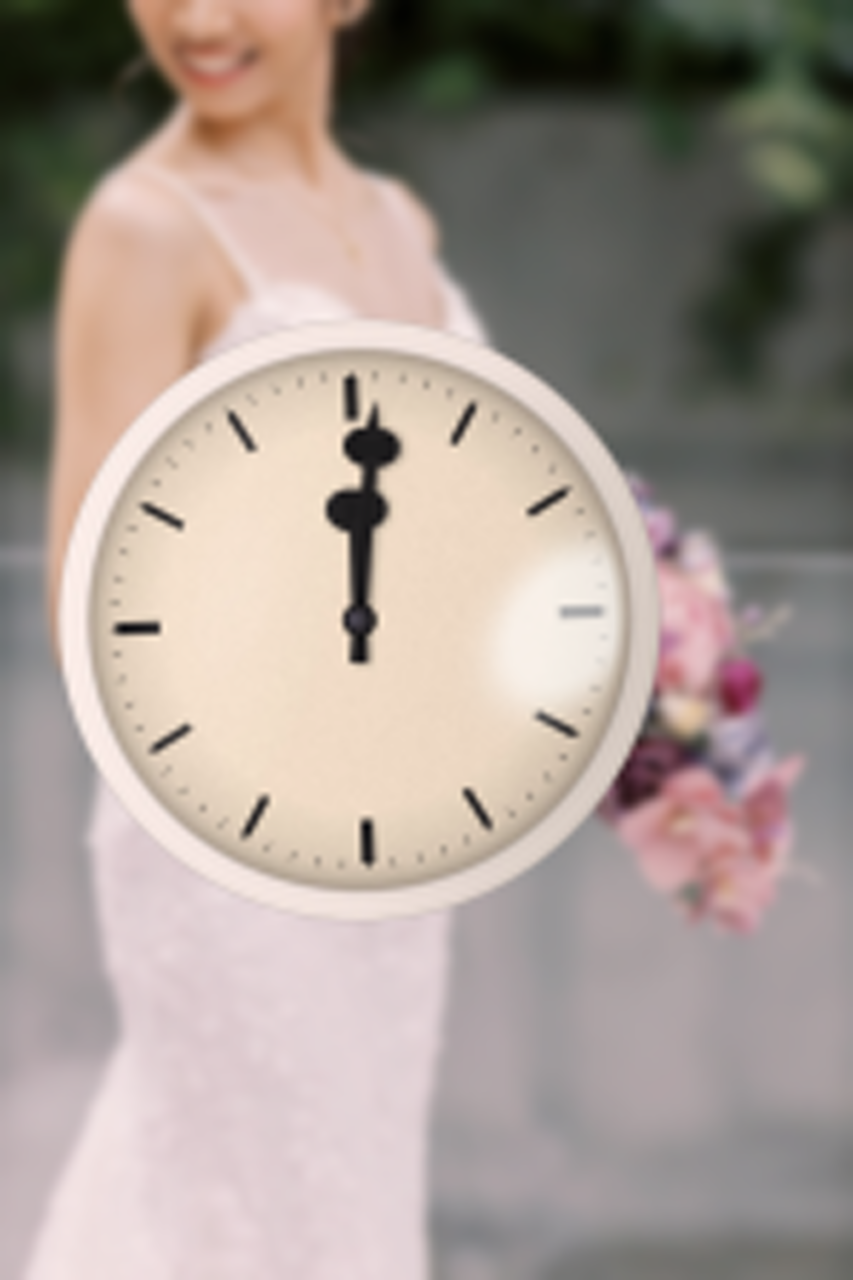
12:01
